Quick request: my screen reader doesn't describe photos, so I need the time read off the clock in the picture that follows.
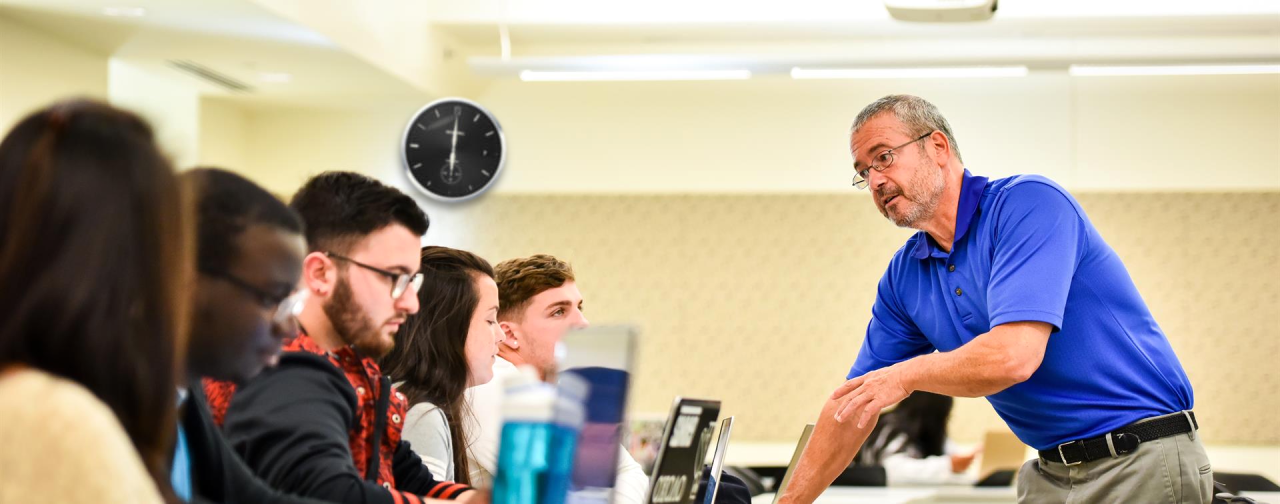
6:00
